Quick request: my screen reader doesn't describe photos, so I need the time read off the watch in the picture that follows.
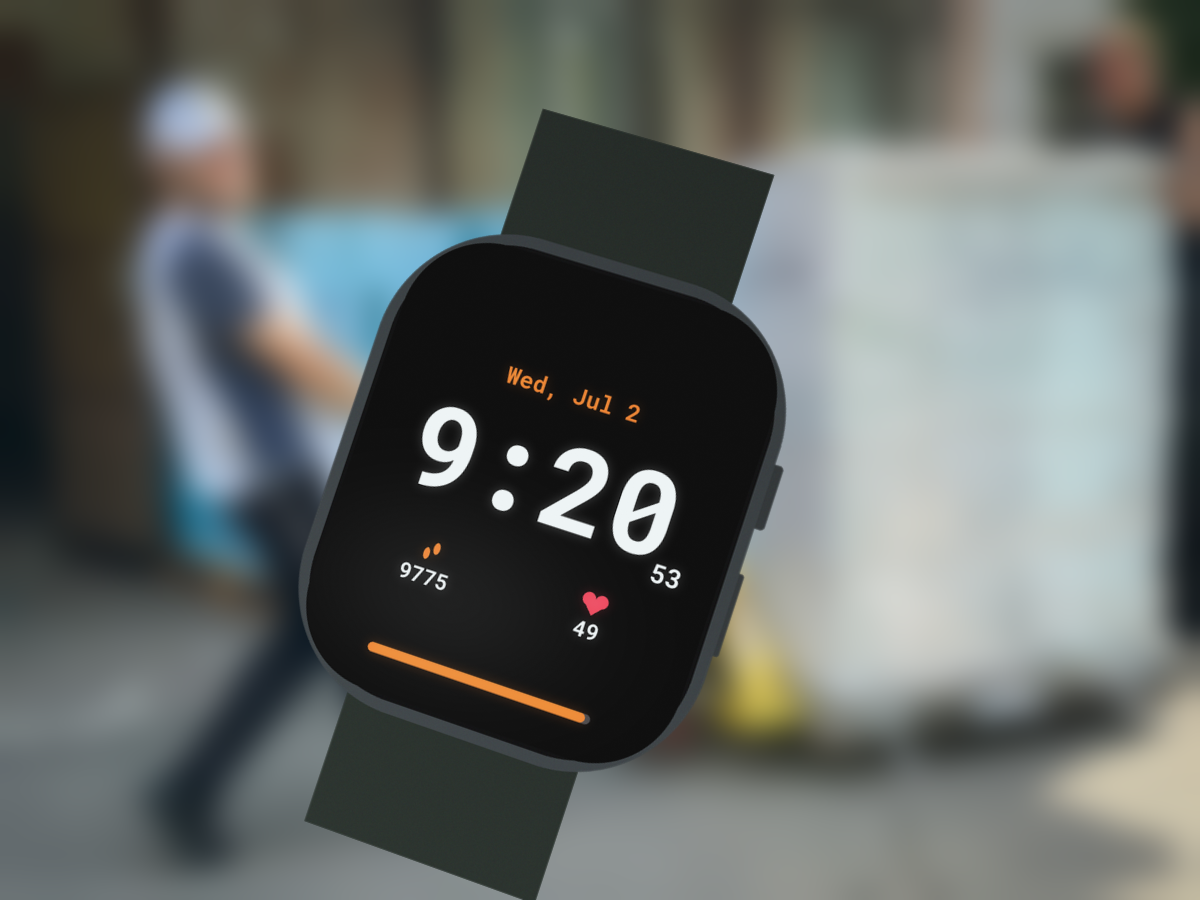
9:20:53
